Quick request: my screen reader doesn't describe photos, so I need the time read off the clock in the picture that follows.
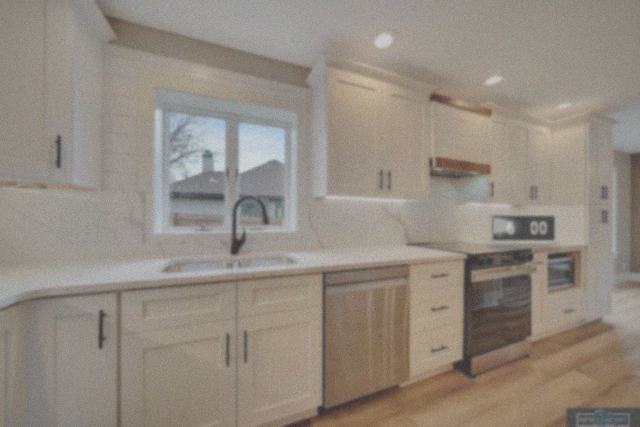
6:00
